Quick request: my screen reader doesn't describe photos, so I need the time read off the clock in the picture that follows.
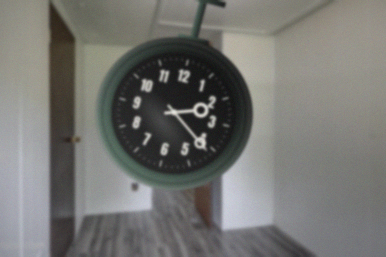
2:21
